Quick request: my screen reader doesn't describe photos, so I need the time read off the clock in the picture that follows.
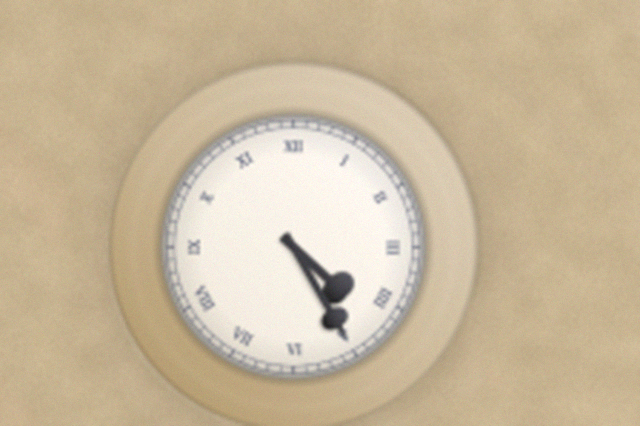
4:25
